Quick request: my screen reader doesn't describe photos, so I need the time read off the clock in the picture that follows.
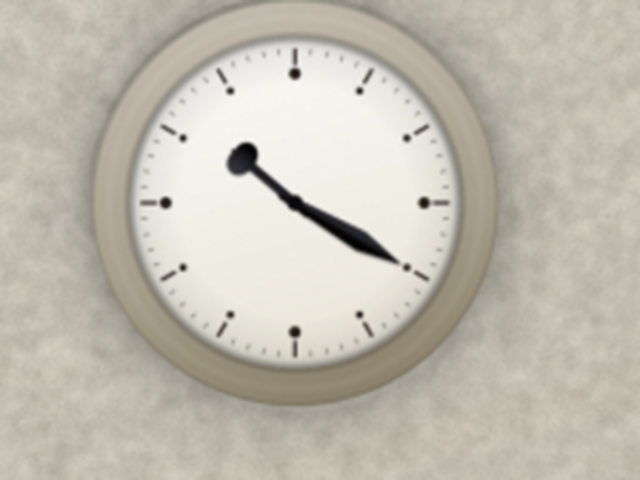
10:20
